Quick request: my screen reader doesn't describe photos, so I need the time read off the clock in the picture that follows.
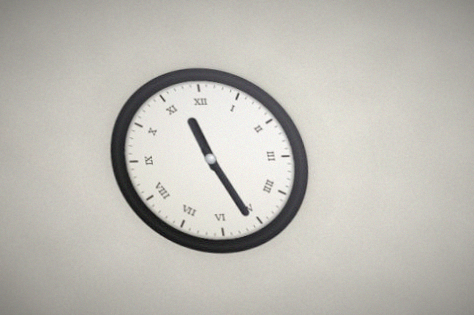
11:26
